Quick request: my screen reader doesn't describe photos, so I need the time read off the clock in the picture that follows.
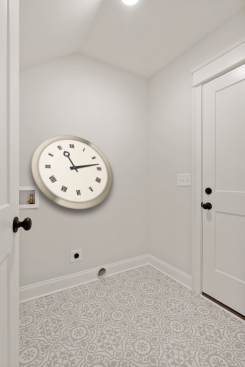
11:13
